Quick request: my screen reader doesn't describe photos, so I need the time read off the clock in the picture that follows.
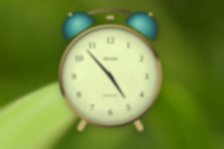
4:53
